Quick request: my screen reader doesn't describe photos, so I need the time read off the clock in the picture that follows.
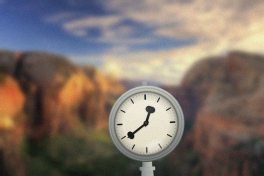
12:39
